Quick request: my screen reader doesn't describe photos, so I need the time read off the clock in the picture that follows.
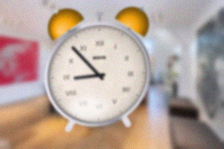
8:53
